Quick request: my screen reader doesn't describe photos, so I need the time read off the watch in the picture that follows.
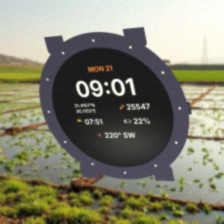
9:01
